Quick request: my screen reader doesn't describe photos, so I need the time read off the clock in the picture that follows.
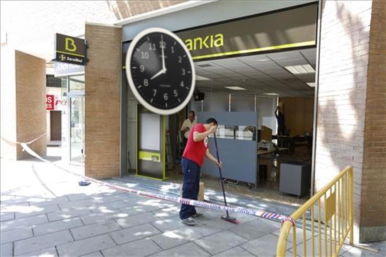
8:00
